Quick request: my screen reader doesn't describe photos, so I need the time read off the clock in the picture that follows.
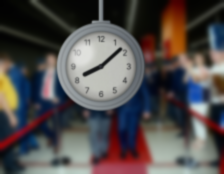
8:08
